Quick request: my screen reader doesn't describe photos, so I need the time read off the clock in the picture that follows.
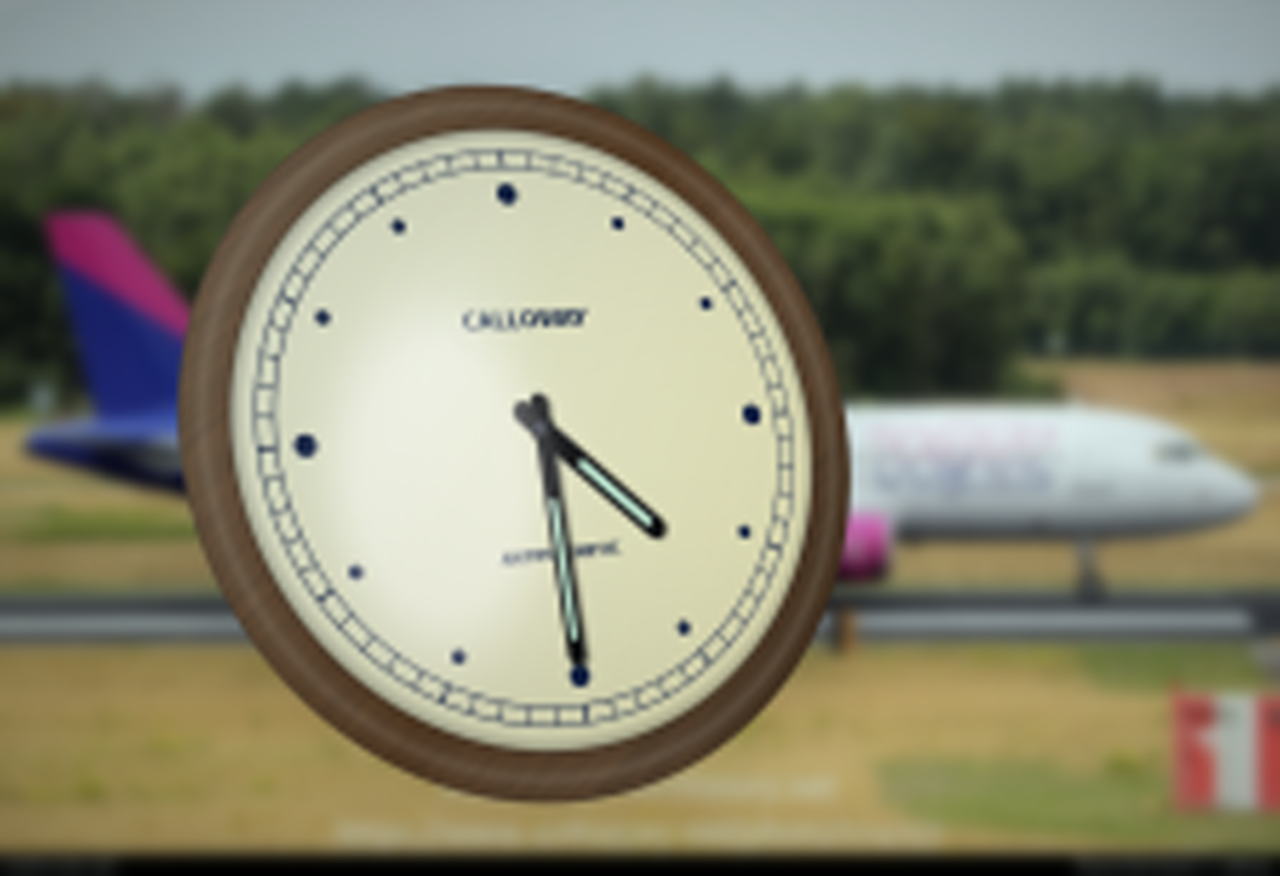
4:30
